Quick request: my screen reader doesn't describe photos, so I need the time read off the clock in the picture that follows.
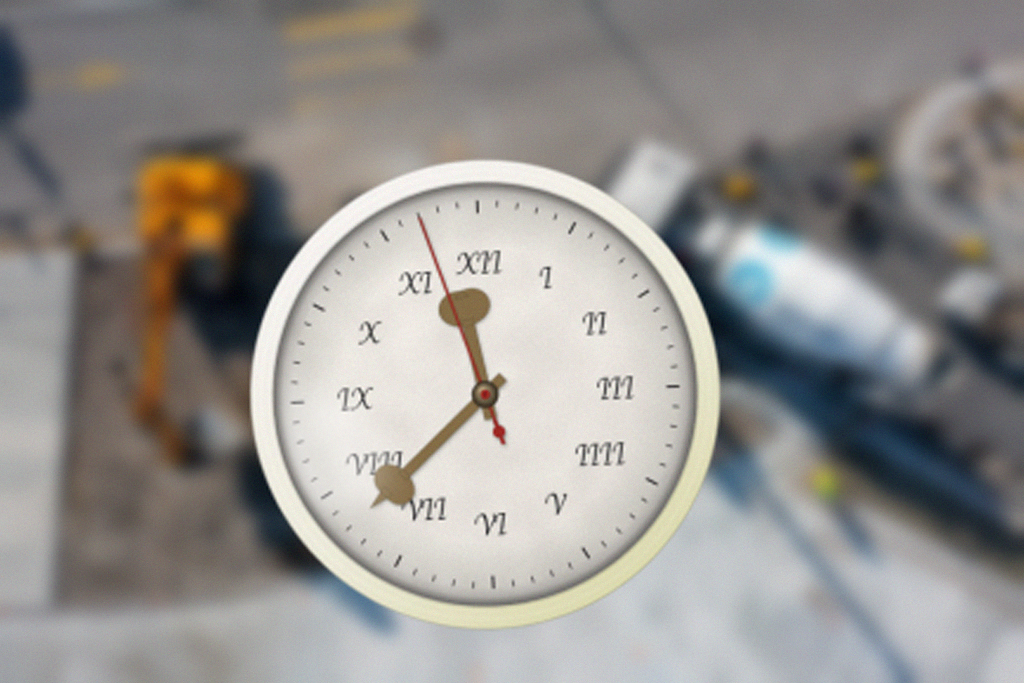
11:37:57
